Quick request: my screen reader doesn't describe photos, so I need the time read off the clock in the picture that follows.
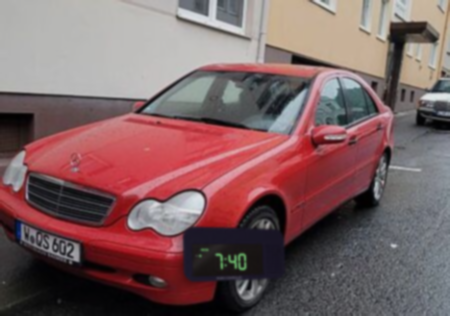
7:40
